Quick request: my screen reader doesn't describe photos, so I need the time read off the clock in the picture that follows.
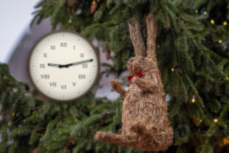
9:13
